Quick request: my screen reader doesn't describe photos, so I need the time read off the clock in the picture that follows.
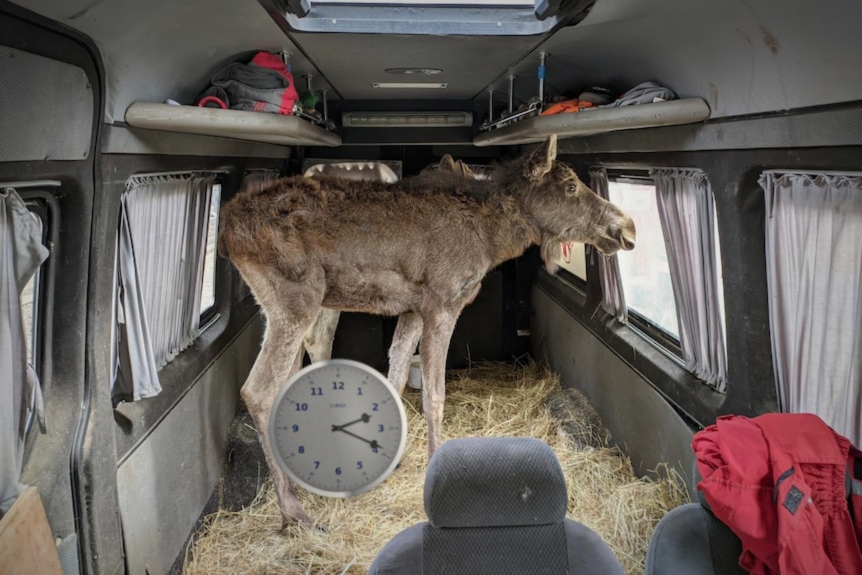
2:19
